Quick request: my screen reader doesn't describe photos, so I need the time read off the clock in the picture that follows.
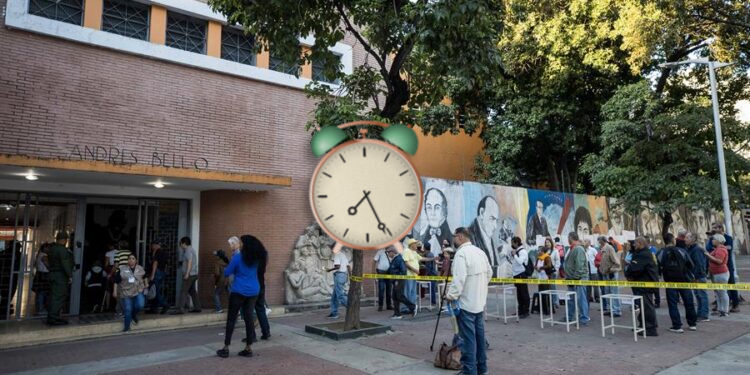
7:26
